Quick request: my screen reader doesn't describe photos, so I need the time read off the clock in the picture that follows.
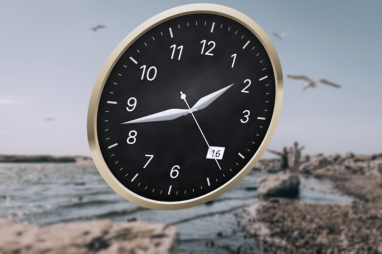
1:42:23
